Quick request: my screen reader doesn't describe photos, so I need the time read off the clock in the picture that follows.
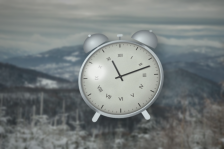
11:12
